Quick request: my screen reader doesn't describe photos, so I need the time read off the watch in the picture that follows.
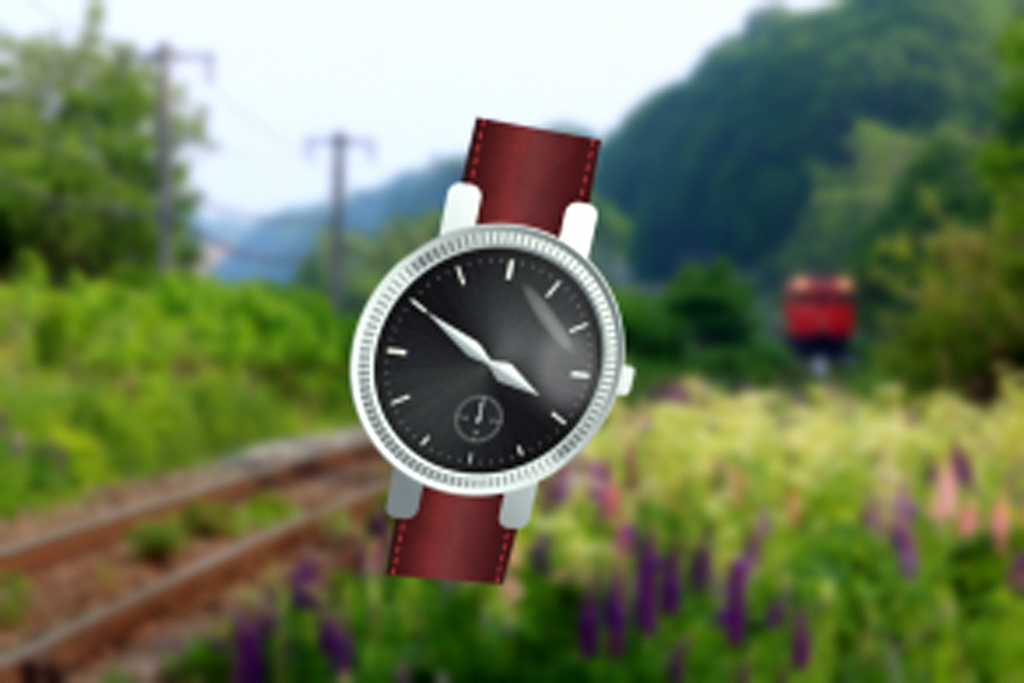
3:50
